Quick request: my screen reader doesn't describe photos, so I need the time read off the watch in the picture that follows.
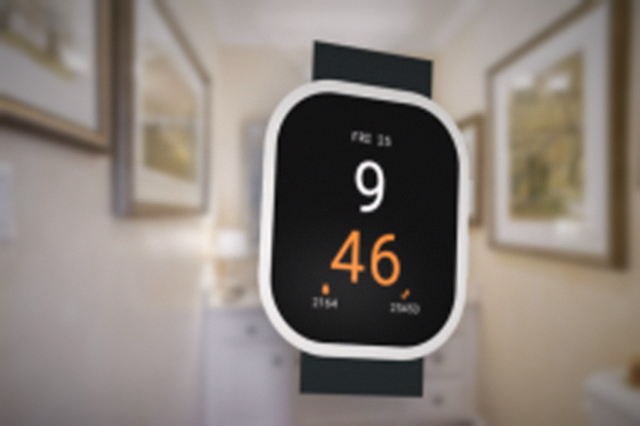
9:46
